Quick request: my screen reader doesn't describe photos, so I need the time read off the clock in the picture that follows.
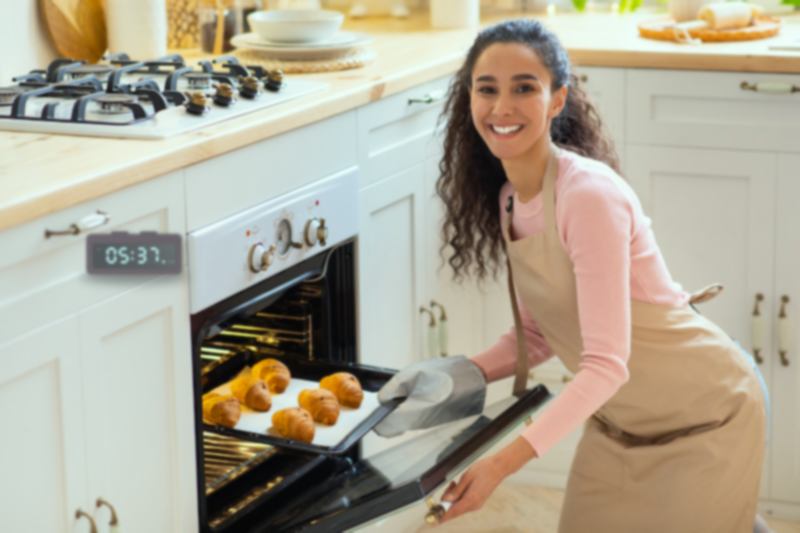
5:37
